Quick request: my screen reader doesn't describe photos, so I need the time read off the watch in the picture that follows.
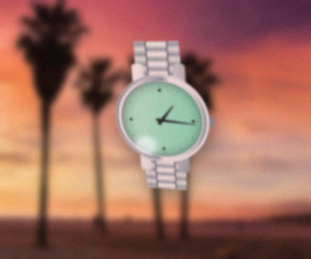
1:16
